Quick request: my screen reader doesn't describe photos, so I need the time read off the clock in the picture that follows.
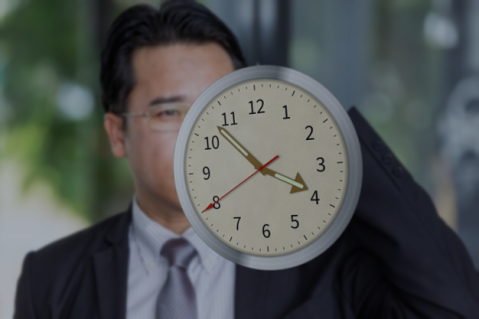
3:52:40
